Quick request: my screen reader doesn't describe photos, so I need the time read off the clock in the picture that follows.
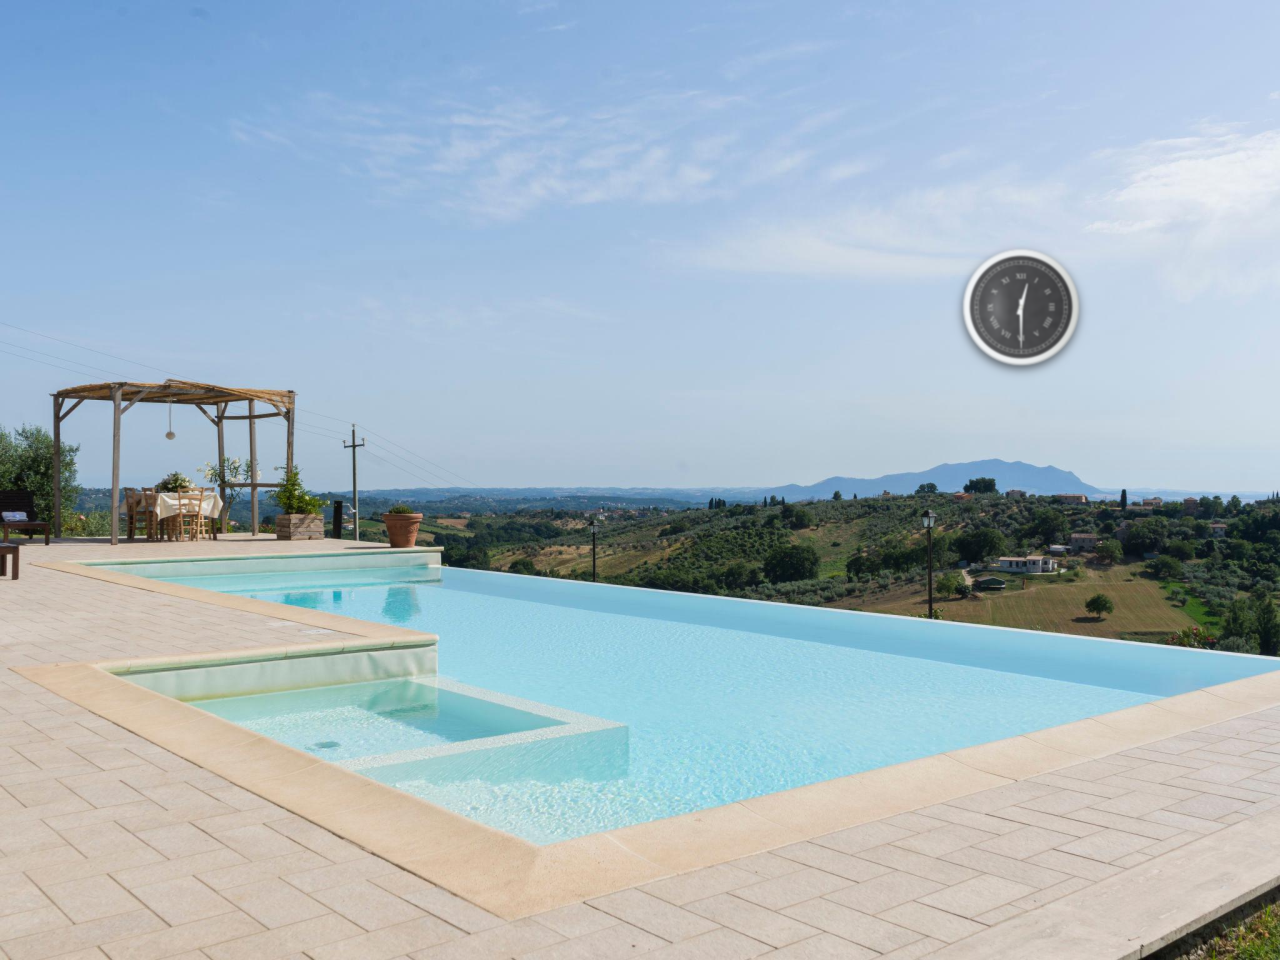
12:30
